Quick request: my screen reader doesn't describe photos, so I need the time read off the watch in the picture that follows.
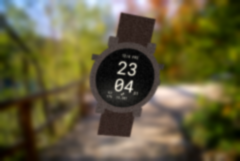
23:04
